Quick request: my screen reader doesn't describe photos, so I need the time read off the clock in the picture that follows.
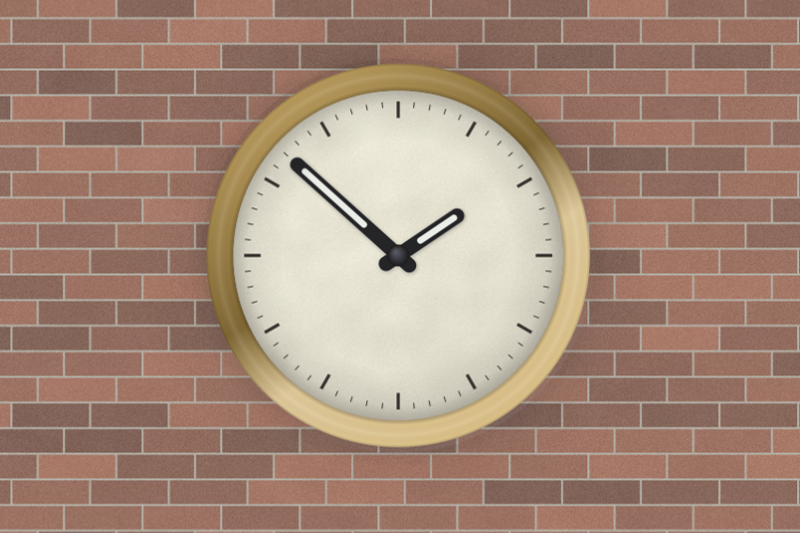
1:52
